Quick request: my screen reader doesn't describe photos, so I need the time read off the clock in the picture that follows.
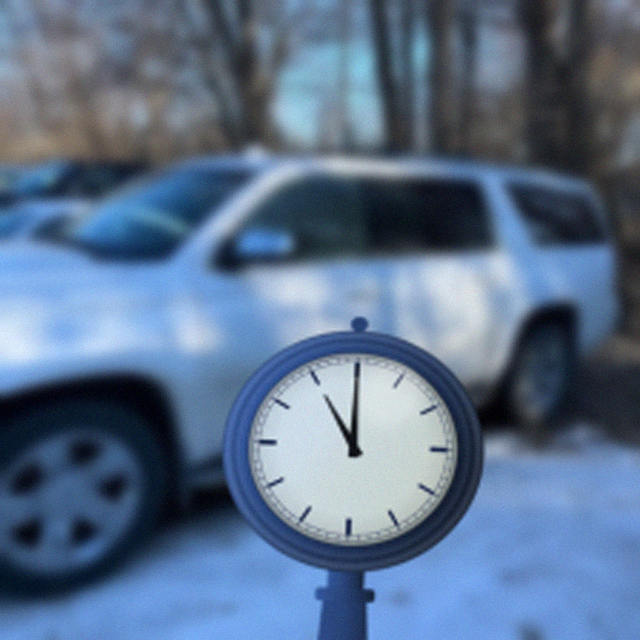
11:00
